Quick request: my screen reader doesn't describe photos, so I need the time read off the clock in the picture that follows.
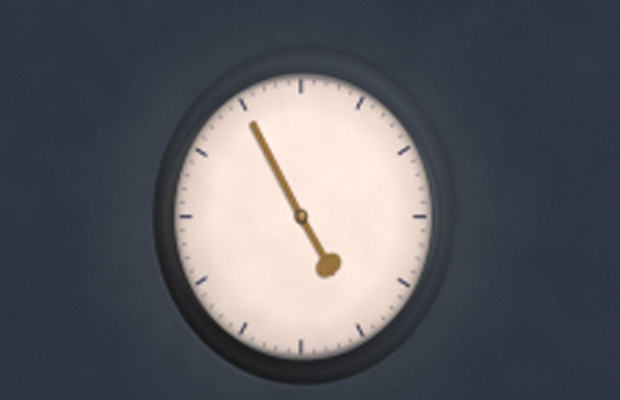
4:55
